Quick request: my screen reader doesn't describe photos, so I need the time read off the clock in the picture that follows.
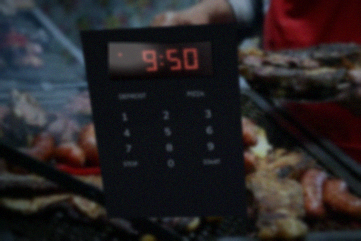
9:50
